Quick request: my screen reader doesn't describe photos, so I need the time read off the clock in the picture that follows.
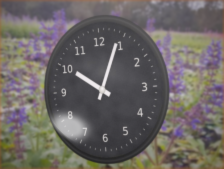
10:04
